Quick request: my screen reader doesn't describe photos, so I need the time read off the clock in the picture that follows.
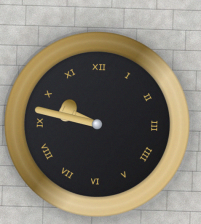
9:47
